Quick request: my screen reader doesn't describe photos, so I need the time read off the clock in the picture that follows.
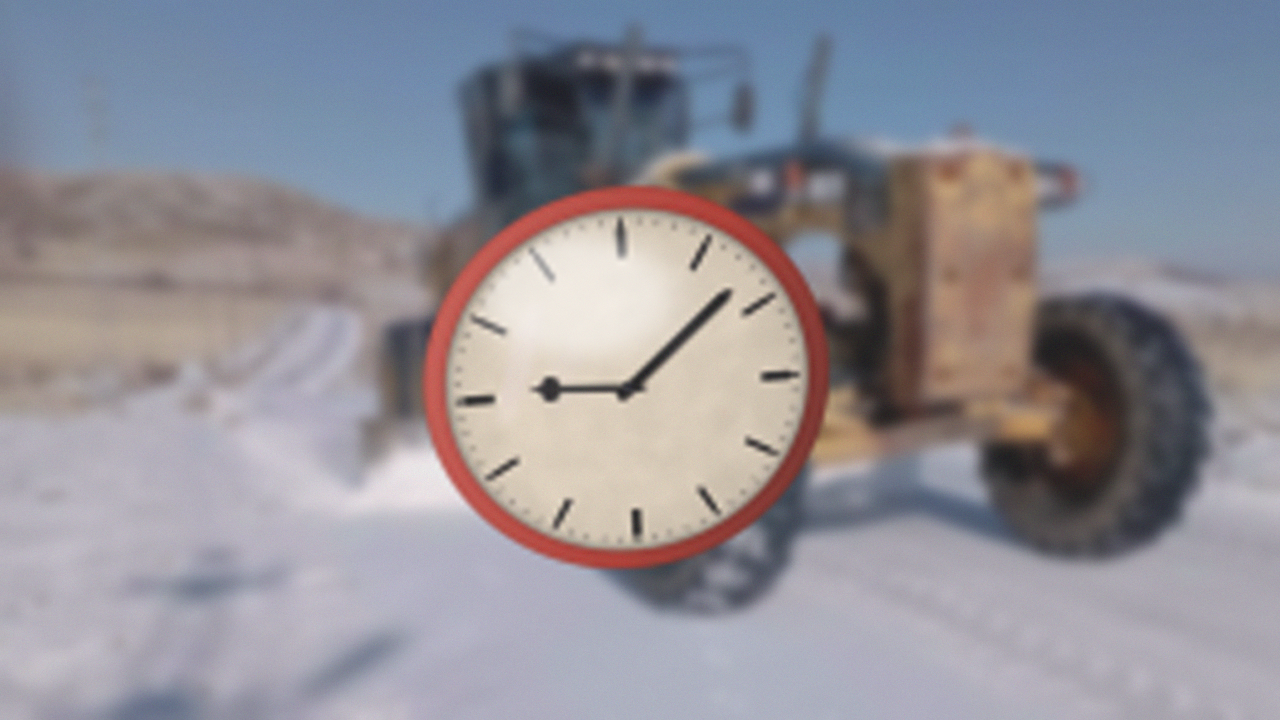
9:08
